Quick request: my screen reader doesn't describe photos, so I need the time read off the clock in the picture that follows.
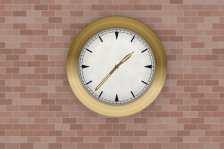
1:37
